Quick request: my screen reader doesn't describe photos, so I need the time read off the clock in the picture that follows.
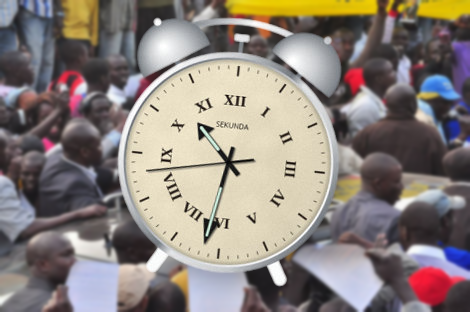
10:31:43
